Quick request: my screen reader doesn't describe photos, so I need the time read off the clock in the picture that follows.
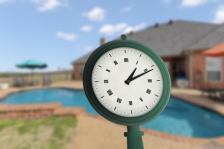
1:11
